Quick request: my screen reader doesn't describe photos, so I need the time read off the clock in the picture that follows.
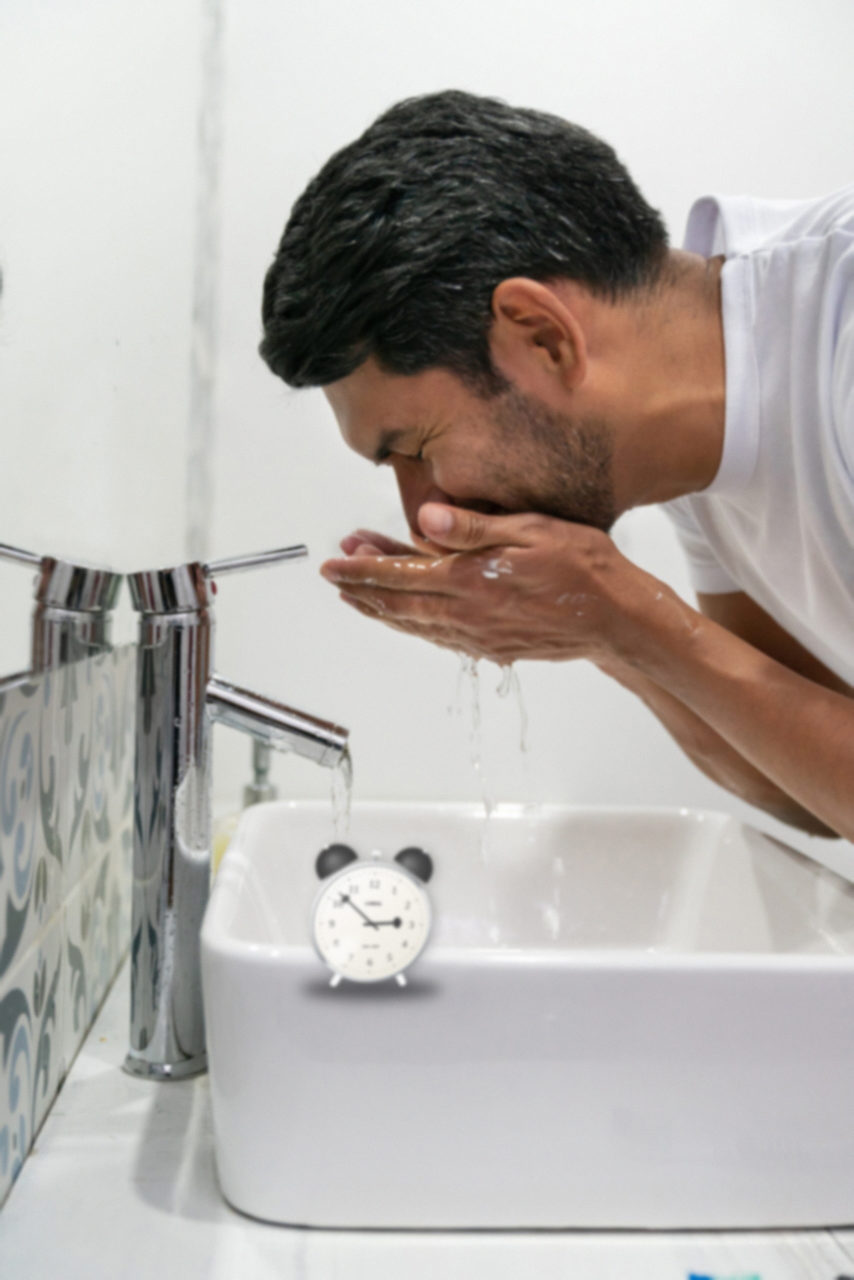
2:52
